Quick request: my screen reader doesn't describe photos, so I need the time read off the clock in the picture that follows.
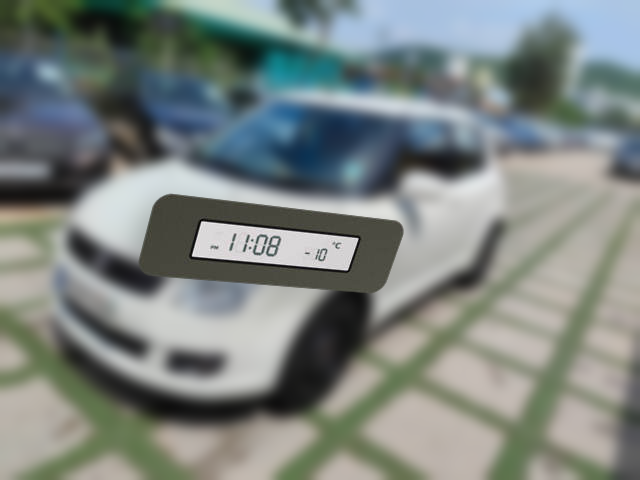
11:08
